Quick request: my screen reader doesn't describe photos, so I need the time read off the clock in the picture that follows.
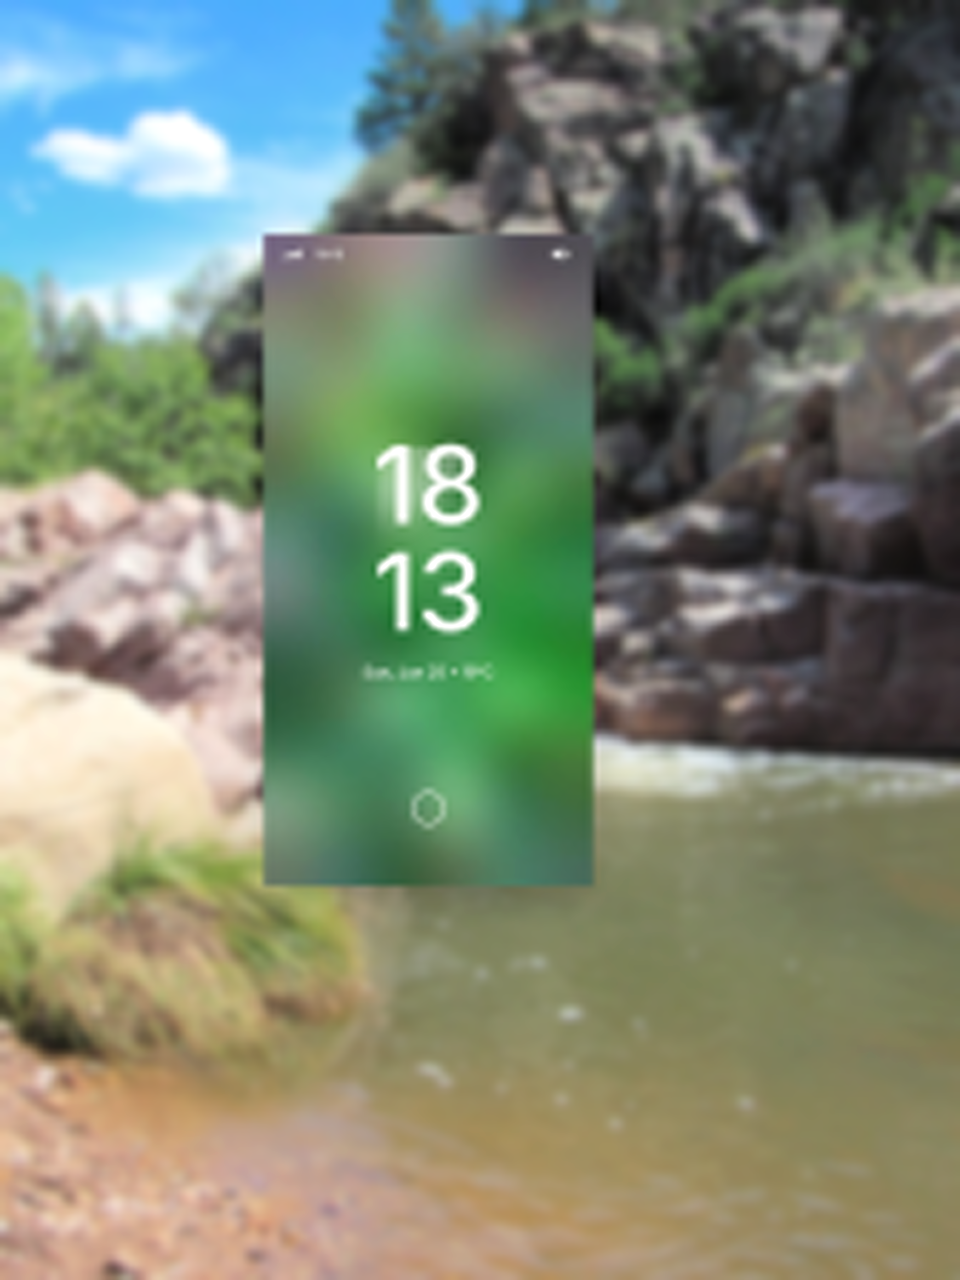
18:13
